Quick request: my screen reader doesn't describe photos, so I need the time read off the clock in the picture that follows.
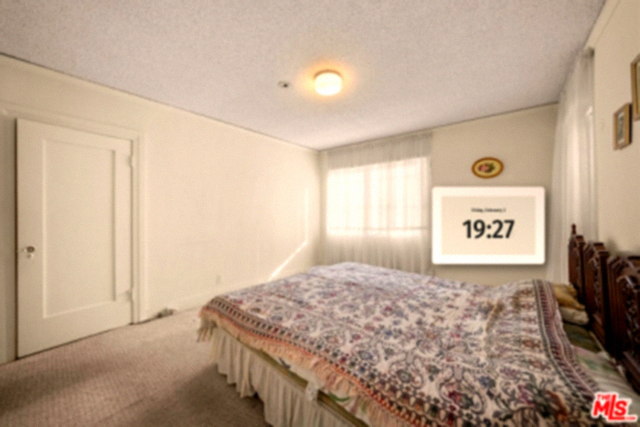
19:27
